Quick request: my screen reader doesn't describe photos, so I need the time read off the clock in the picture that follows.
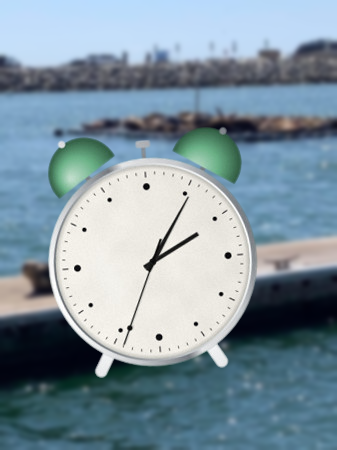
2:05:34
